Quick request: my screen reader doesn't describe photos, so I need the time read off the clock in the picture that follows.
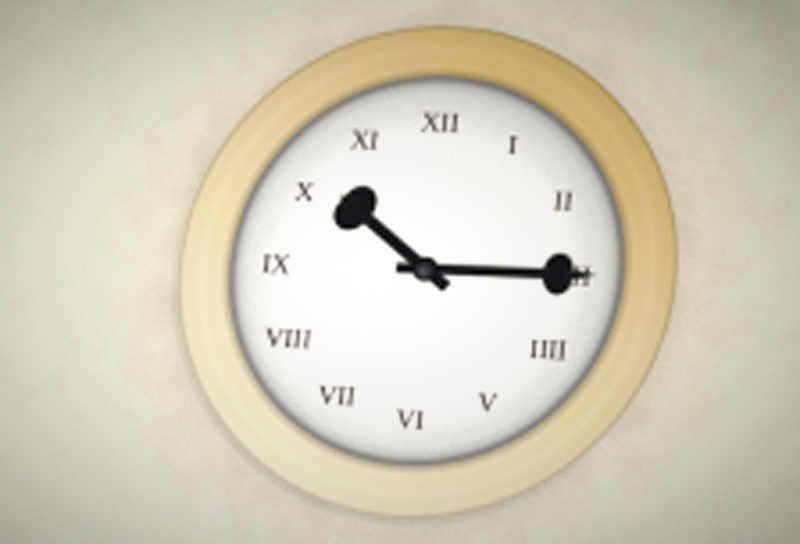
10:15
